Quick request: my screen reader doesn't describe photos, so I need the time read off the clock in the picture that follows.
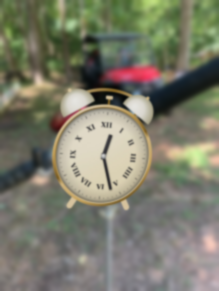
12:27
